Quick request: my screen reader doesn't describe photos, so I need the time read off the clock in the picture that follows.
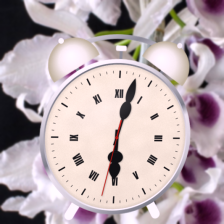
6:02:32
